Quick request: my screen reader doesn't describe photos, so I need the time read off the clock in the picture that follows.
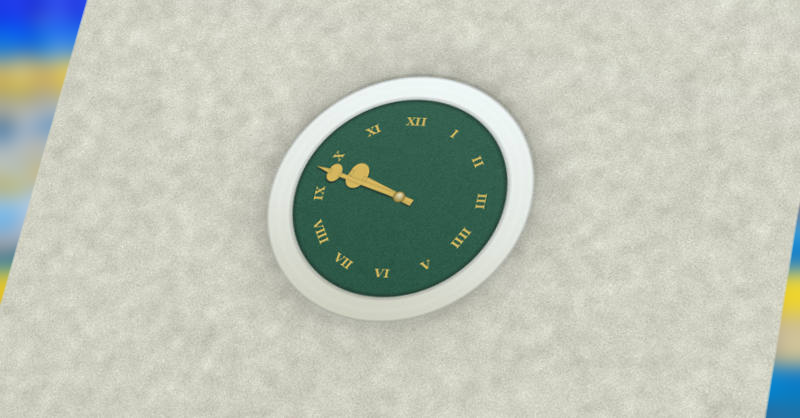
9:48
